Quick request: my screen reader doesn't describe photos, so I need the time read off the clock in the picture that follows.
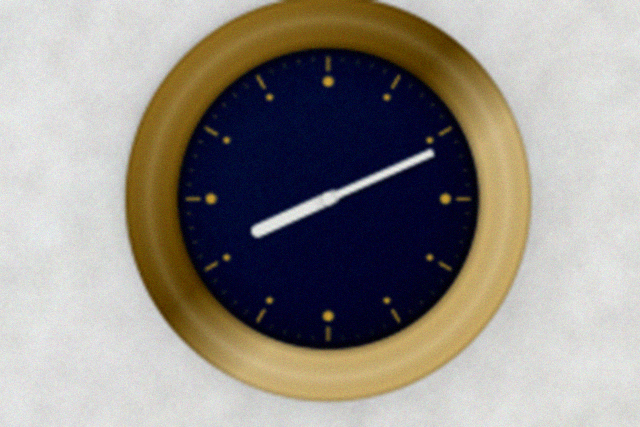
8:11
